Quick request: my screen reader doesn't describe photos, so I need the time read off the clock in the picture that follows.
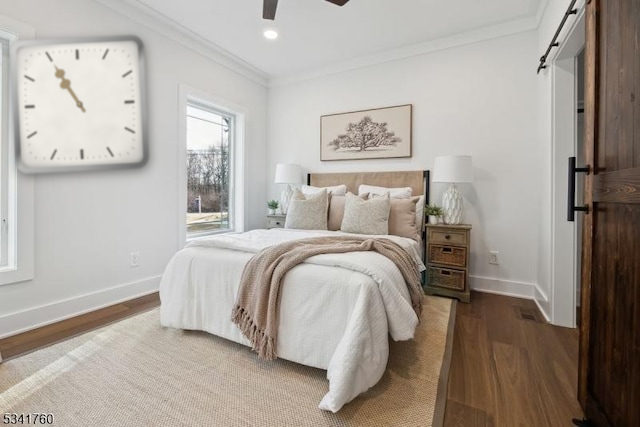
10:55
